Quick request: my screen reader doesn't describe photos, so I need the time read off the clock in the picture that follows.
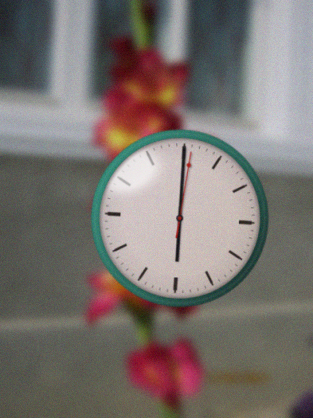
6:00:01
